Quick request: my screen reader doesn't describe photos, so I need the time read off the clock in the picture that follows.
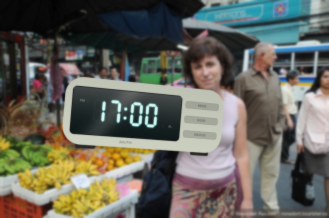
17:00
